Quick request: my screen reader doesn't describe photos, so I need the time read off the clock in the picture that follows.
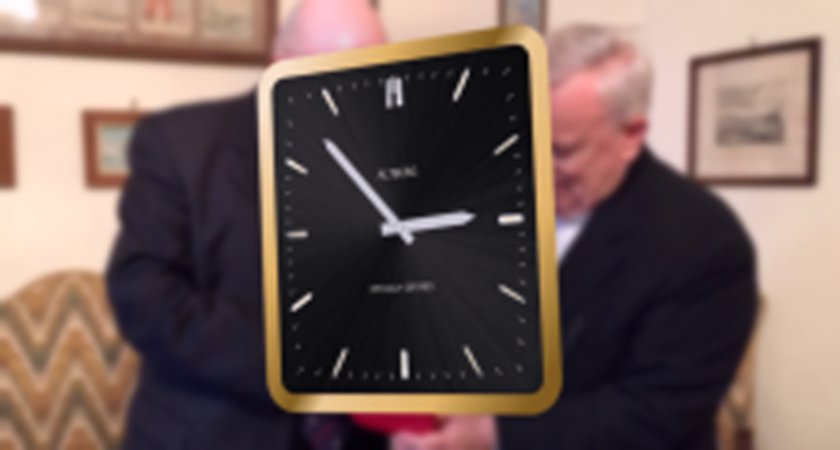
2:53
